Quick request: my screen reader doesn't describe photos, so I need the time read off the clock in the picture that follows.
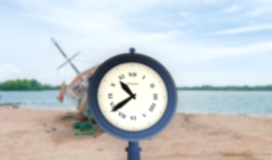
10:39
